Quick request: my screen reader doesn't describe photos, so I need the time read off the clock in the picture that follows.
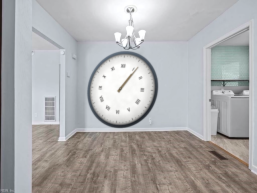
1:06
